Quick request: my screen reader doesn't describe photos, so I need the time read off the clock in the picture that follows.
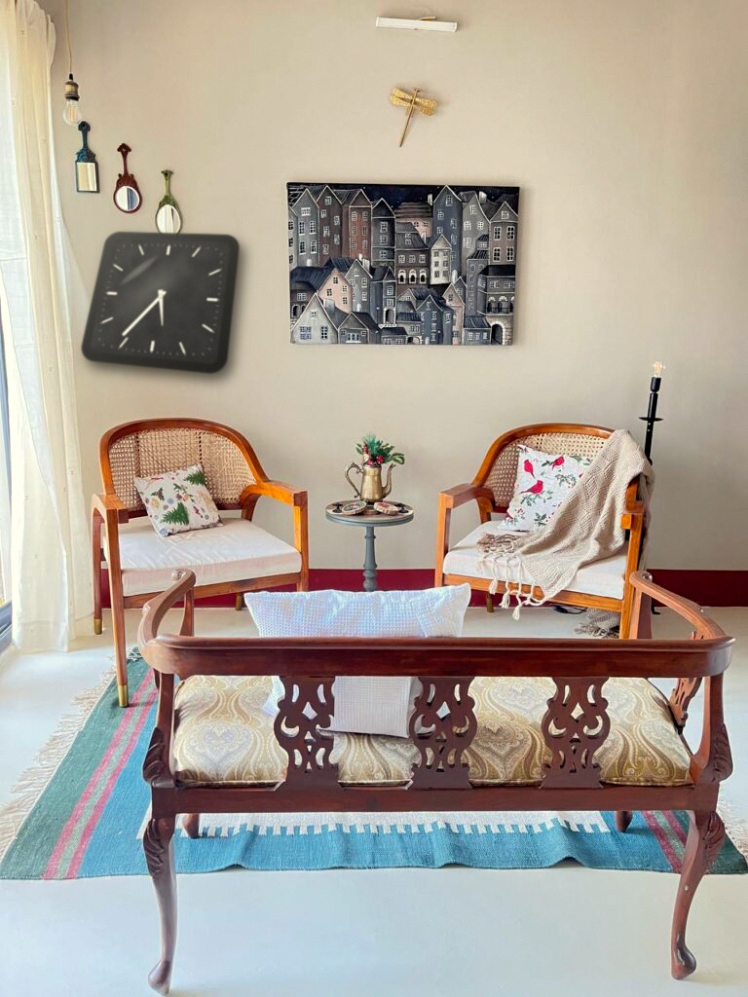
5:36
